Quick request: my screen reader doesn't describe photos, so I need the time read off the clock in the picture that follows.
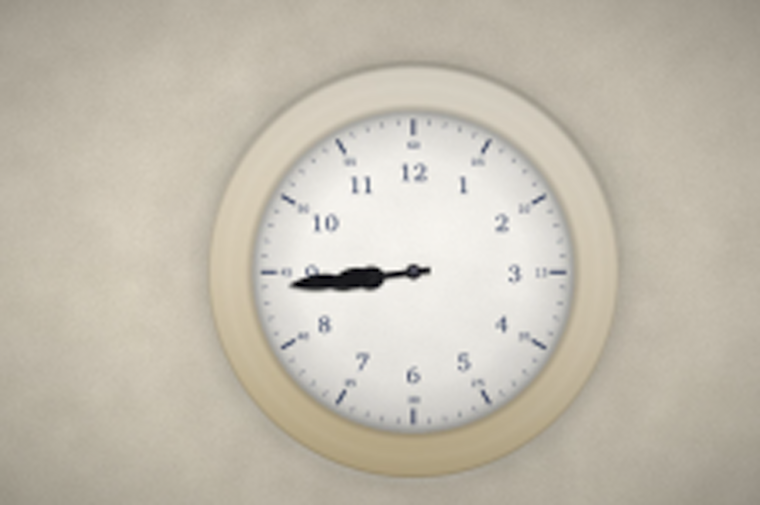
8:44
